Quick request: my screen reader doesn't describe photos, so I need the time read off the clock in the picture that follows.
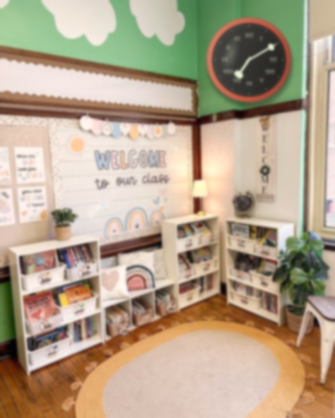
7:10
